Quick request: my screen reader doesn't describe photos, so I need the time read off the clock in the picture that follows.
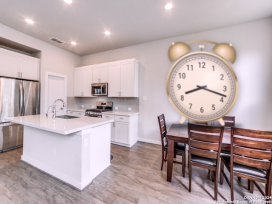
8:18
